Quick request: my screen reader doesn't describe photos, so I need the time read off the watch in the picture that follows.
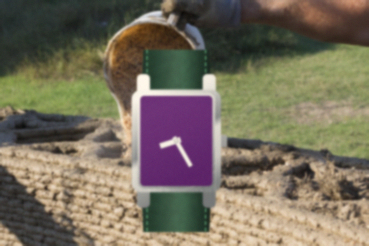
8:25
